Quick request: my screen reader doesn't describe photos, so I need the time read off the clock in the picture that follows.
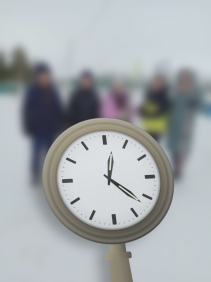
12:22
